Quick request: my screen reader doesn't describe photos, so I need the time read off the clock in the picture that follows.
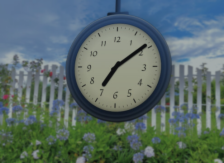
7:09
